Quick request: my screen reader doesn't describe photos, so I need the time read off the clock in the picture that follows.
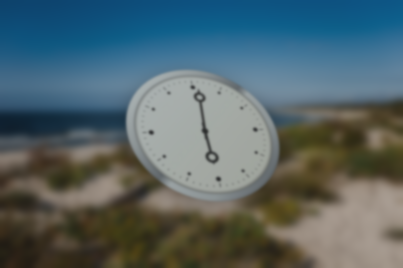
6:01
